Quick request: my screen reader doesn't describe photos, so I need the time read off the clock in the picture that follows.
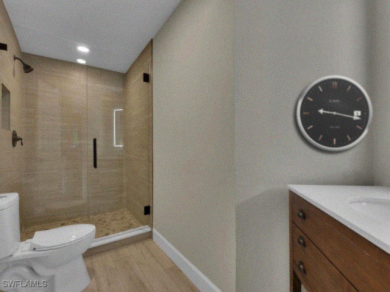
9:17
